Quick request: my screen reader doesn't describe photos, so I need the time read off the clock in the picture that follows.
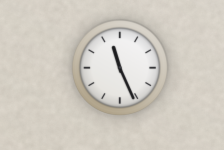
11:26
